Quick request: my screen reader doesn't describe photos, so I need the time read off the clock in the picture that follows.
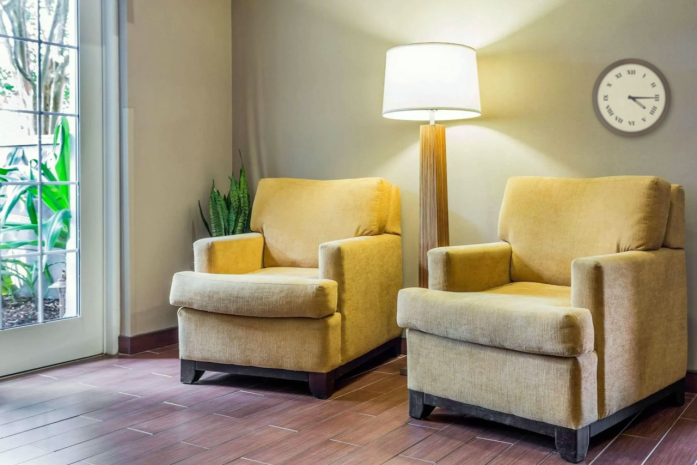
4:15
